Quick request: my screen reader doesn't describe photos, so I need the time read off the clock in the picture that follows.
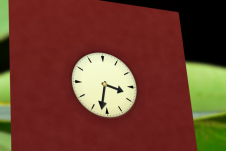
3:32
